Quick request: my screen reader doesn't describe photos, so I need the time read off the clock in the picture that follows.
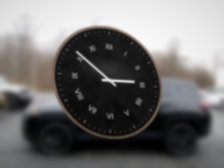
2:51
